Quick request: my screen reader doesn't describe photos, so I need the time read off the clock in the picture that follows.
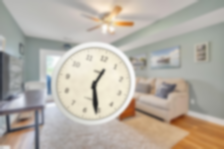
12:26
